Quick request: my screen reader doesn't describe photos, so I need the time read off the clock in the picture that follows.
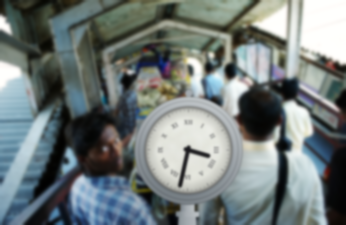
3:32
